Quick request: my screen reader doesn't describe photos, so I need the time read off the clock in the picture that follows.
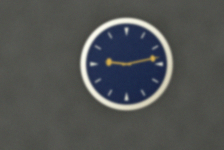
9:13
